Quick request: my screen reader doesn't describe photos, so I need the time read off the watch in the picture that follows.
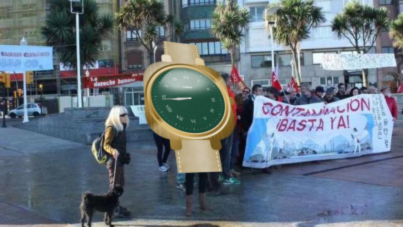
8:44
